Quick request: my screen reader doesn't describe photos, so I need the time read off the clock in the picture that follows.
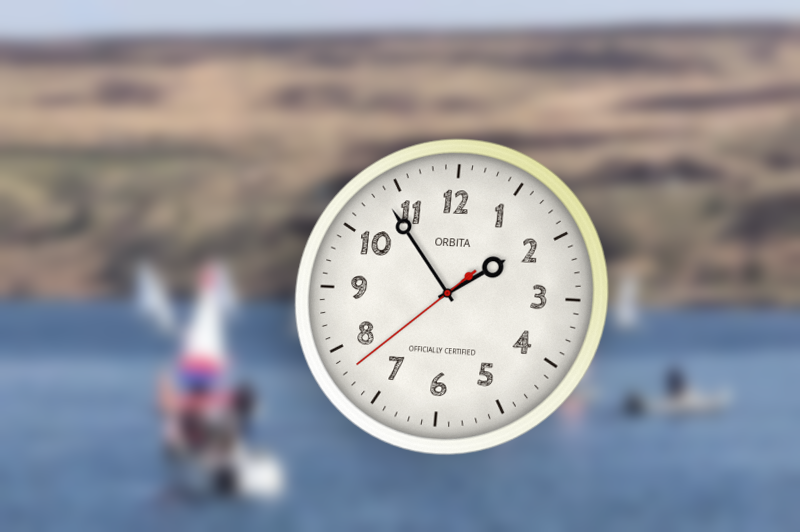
1:53:38
